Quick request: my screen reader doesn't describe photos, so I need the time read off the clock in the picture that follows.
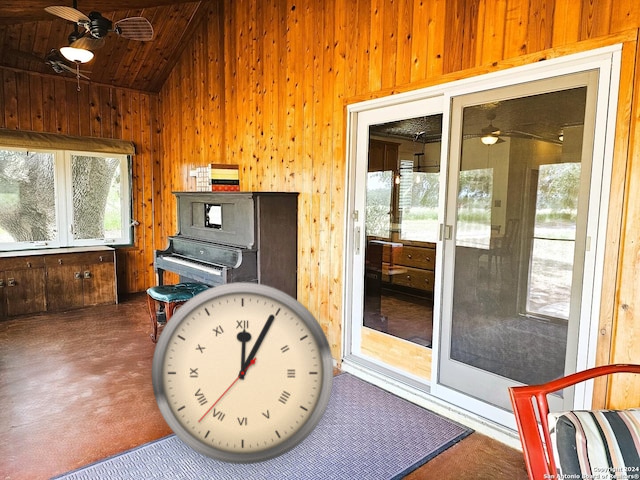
12:04:37
